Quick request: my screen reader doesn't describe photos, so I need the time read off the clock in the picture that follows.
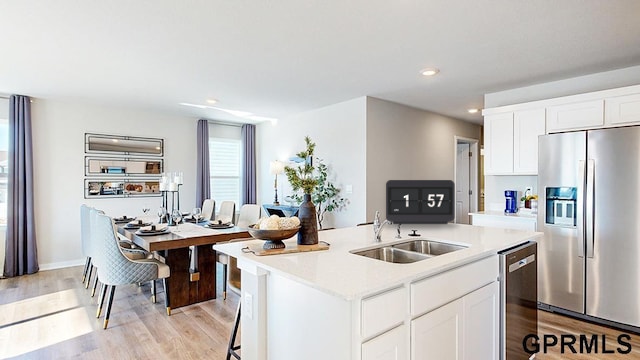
1:57
